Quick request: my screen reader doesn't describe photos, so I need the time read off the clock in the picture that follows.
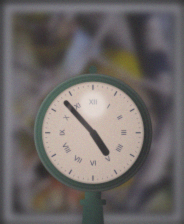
4:53
